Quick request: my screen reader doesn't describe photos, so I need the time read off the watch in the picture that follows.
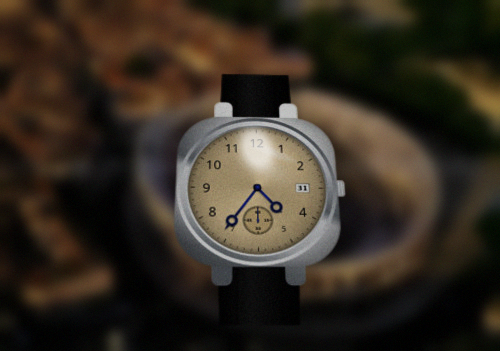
4:36
